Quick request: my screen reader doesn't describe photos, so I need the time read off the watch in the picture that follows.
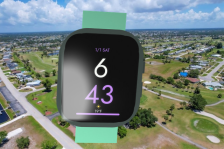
6:43
